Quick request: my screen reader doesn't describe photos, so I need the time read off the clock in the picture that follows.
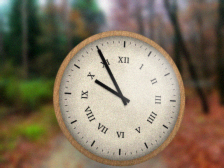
9:55
